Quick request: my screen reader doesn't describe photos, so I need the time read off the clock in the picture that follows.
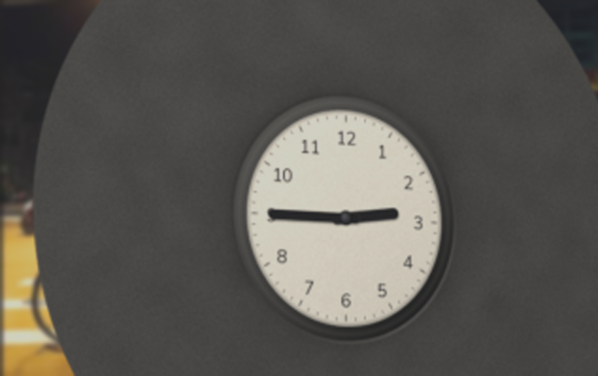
2:45
